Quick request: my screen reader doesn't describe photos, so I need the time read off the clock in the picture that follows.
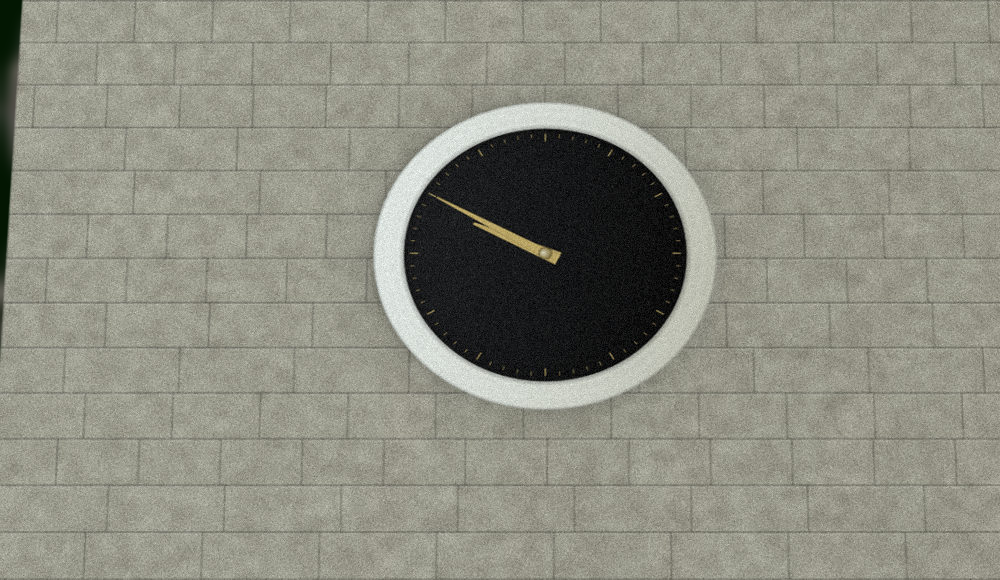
9:50
